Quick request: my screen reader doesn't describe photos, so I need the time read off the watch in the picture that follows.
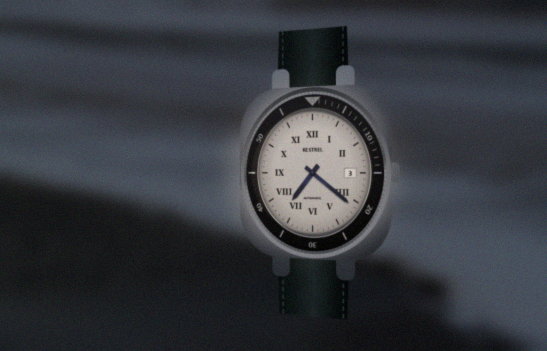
7:21
